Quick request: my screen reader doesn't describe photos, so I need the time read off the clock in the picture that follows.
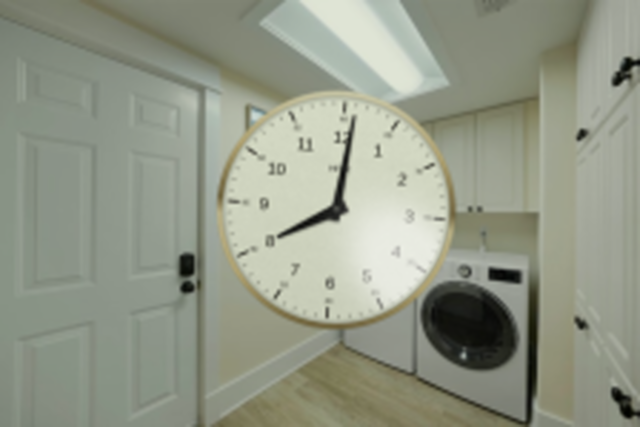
8:01
